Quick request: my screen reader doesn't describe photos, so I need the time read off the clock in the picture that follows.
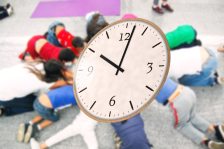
10:02
